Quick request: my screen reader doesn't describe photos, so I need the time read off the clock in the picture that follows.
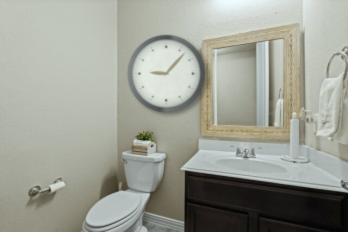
9:07
